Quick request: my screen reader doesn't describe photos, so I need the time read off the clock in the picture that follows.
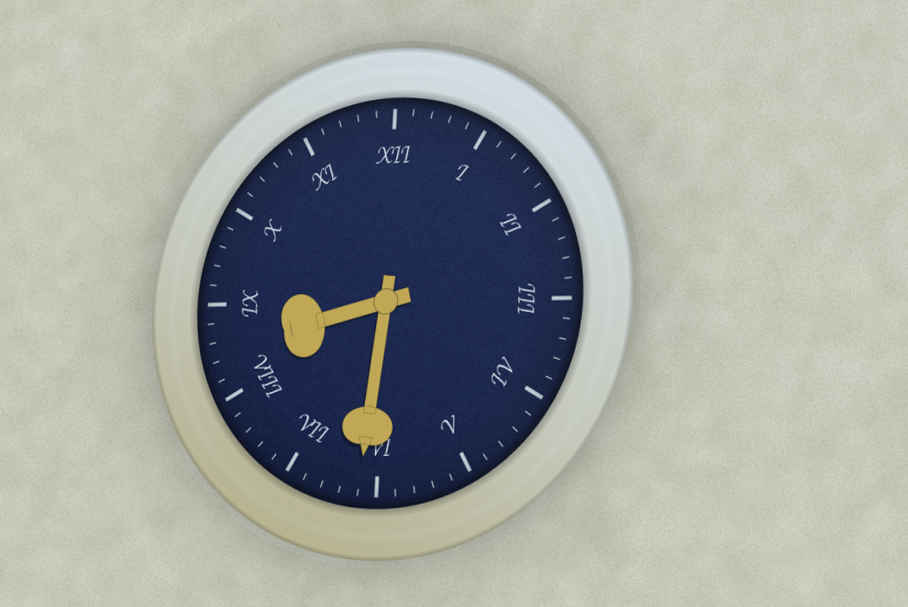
8:31
